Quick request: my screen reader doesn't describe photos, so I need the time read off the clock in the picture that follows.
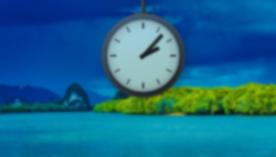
2:07
